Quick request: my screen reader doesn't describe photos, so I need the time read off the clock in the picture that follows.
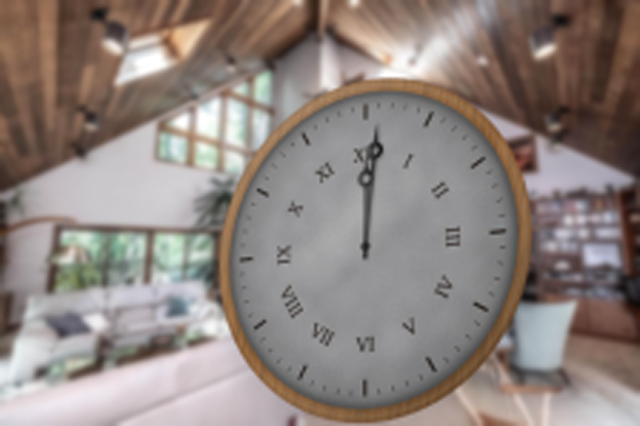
12:01
